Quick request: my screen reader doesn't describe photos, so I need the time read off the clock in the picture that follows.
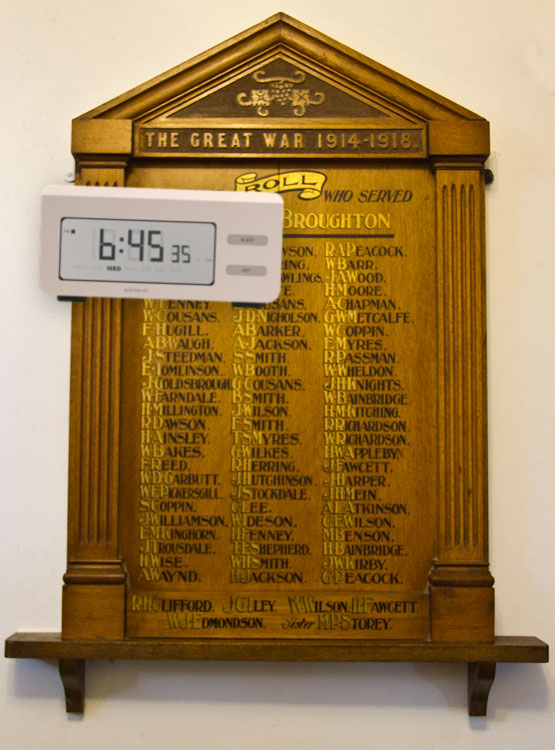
6:45:35
